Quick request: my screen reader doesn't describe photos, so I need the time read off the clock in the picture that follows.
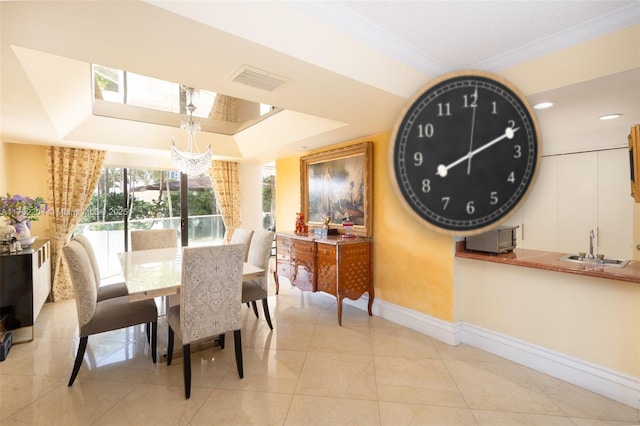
8:11:01
